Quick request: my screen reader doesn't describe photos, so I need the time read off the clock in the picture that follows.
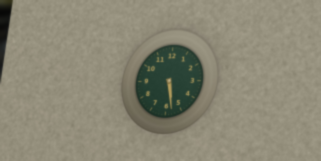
5:28
